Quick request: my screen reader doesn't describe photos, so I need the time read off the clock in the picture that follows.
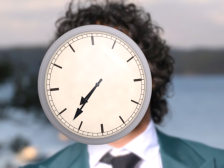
7:37
